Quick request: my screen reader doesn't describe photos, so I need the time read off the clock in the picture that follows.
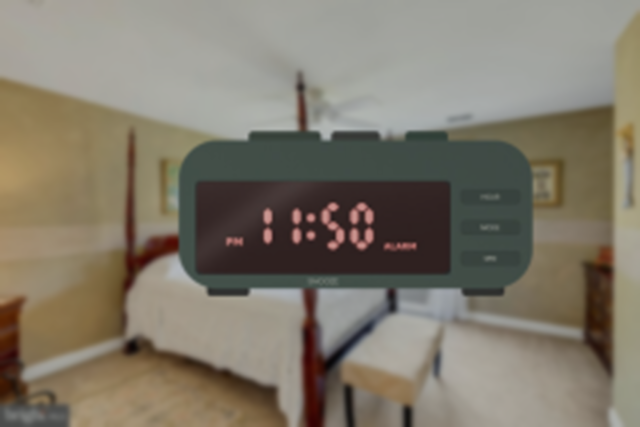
11:50
